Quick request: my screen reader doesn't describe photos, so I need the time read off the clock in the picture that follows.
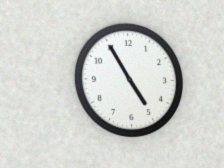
4:55
